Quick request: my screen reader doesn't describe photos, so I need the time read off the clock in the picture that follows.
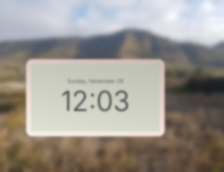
12:03
